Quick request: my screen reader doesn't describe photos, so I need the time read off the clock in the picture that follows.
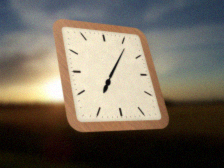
7:06
